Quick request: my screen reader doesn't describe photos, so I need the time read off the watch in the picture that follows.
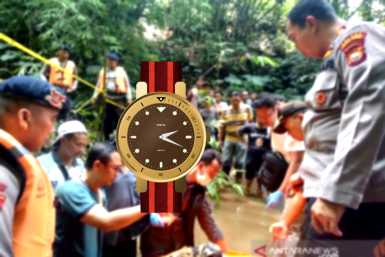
2:19
